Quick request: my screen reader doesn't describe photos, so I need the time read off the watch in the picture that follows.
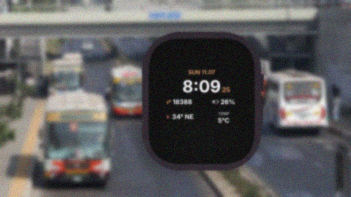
8:09
